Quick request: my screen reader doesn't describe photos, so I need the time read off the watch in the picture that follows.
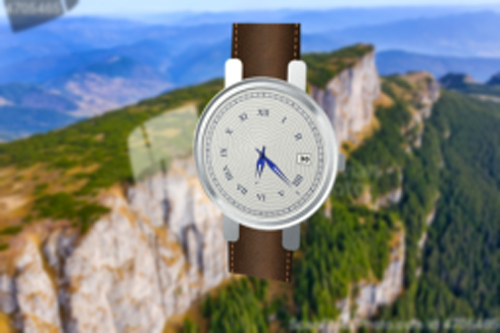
6:22
